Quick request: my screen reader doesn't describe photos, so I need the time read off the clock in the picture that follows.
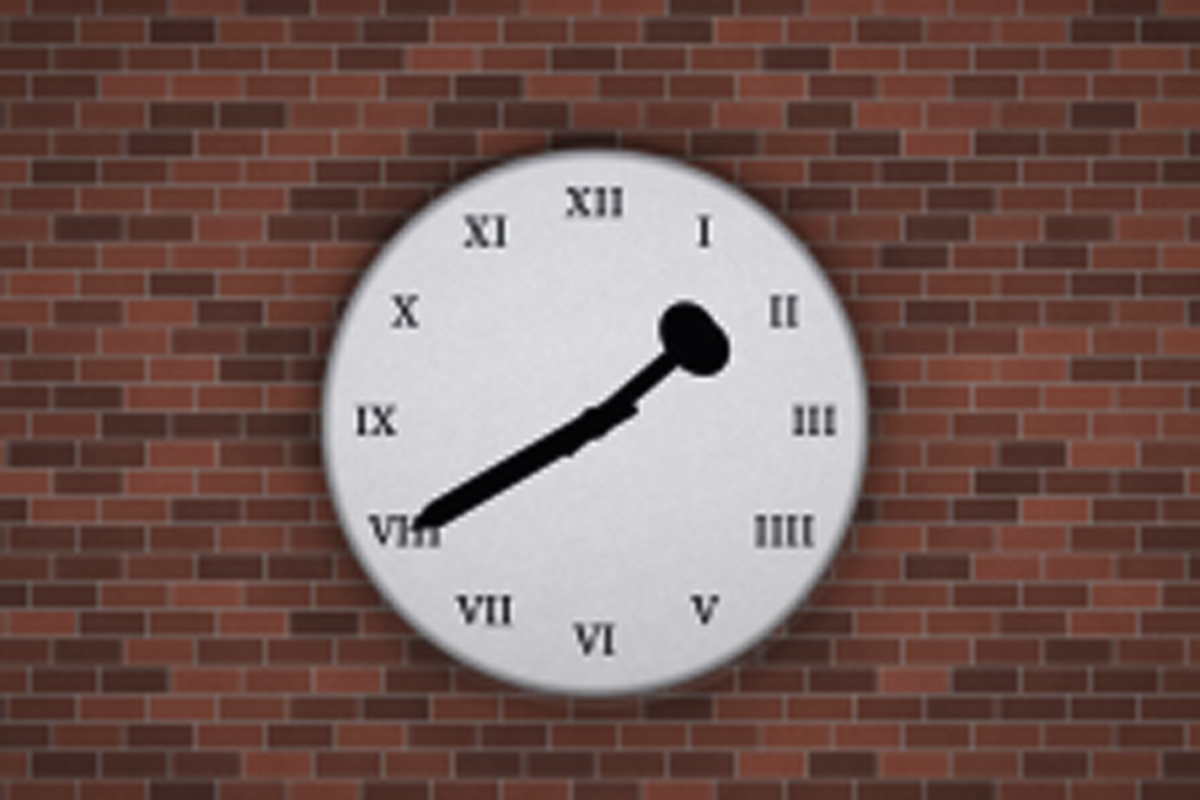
1:40
